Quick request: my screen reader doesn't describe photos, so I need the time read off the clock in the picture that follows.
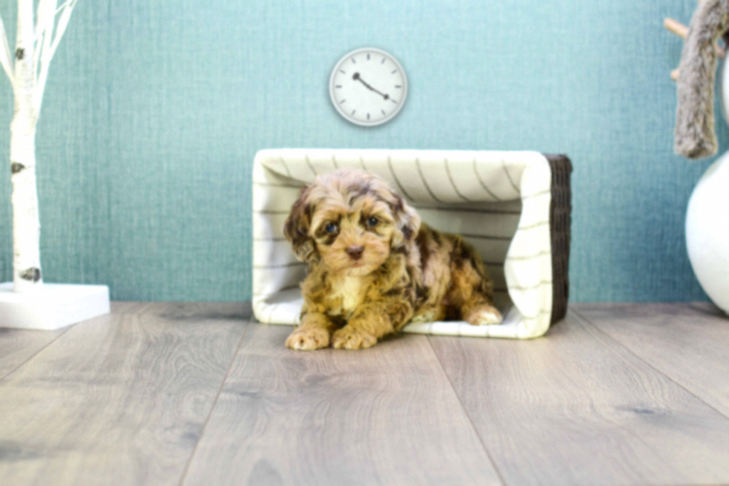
10:20
